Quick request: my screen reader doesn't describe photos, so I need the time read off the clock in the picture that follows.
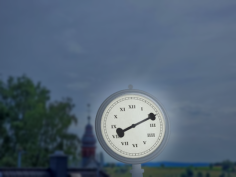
8:11
